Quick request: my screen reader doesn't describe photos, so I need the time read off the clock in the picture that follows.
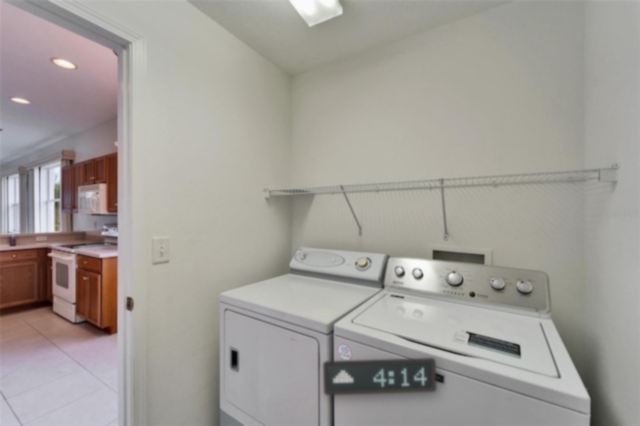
4:14
